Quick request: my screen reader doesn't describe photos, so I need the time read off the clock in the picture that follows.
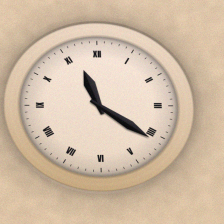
11:21
